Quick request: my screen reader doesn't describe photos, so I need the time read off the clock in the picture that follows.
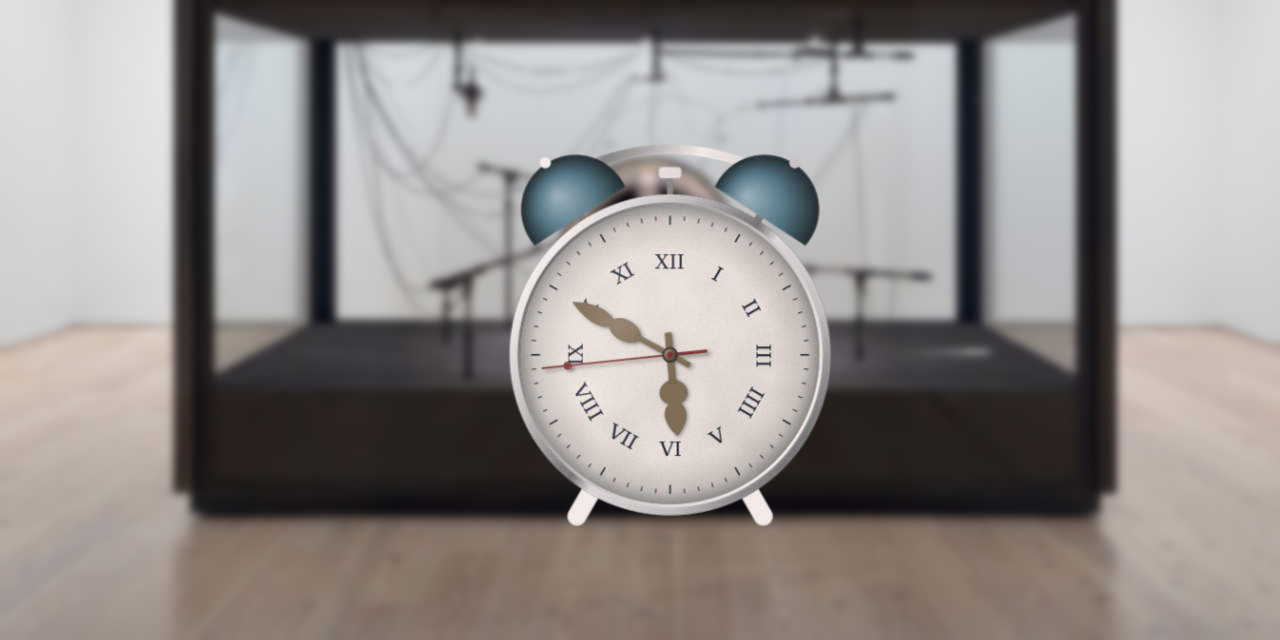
5:49:44
